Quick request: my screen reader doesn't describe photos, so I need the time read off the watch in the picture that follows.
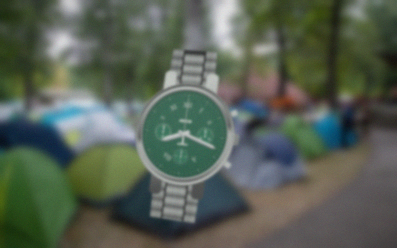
8:18
